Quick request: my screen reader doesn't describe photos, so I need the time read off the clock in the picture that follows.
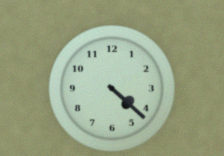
4:22
